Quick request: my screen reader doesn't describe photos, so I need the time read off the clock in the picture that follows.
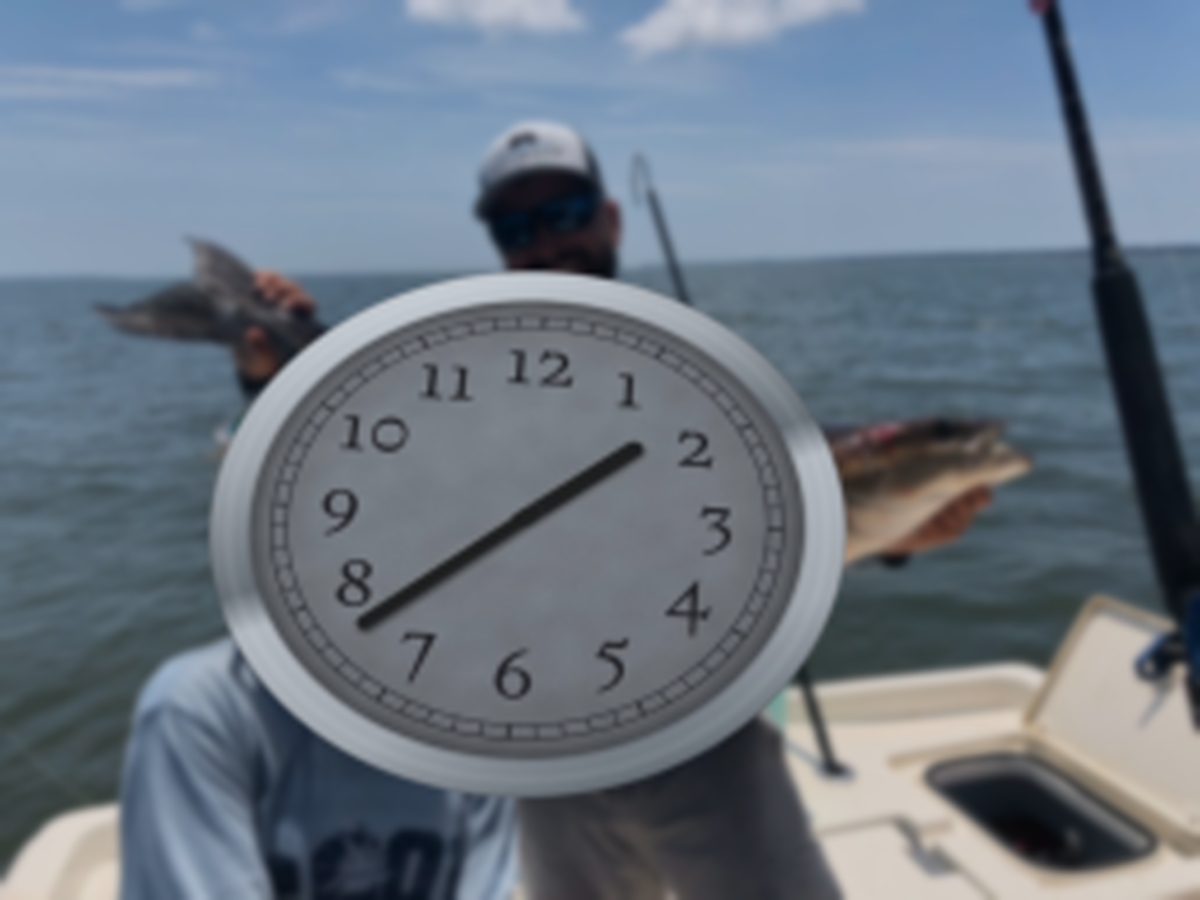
1:38
